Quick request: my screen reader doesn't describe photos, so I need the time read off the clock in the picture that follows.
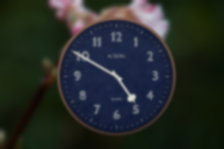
4:50
